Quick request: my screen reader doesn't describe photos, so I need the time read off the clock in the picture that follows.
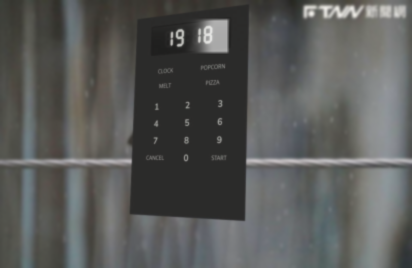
19:18
